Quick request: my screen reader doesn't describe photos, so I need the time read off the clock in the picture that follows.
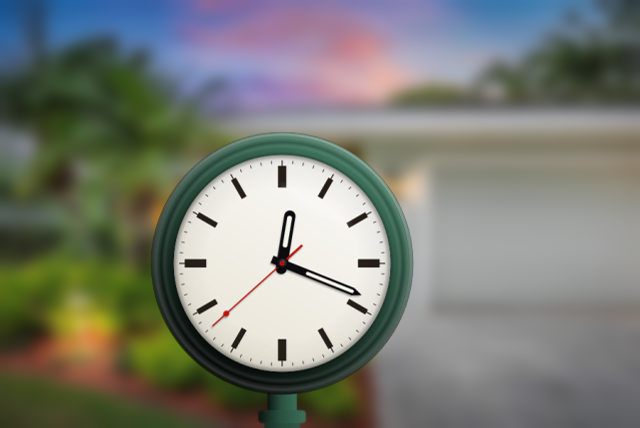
12:18:38
